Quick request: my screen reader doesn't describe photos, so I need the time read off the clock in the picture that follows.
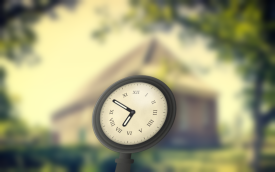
6:50
